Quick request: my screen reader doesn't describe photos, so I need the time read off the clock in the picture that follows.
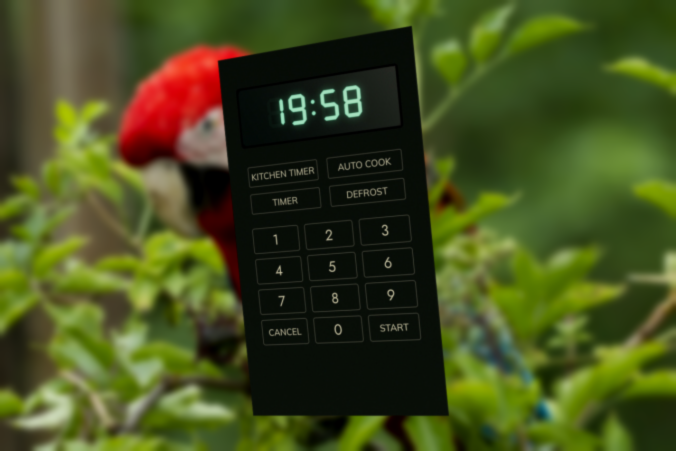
19:58
